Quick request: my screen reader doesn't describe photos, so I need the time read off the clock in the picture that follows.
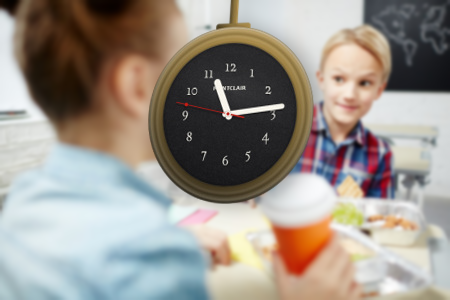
11:13:47
